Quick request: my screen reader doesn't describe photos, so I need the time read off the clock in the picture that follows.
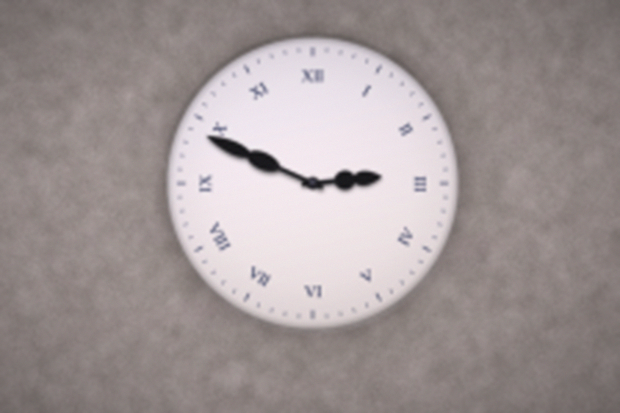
2:49
